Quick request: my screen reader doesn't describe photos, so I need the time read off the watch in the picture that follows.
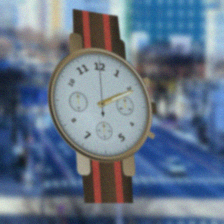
2:11
